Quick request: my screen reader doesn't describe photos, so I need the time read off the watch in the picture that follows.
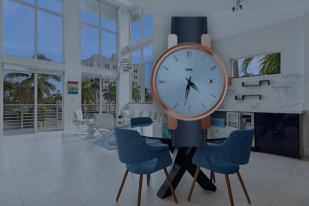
4:32
